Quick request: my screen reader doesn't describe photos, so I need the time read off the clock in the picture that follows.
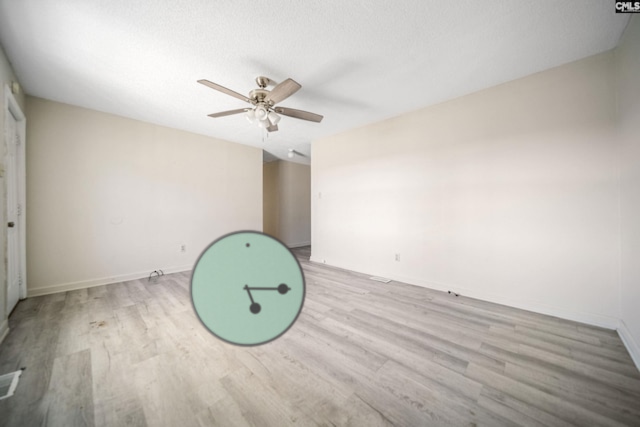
5:15
